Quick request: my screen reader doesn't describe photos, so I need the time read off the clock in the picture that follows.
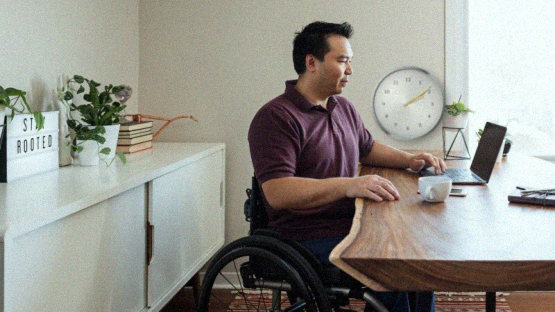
2:09
